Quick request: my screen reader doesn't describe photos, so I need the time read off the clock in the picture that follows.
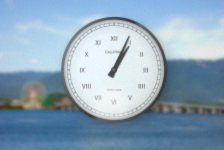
1:04
